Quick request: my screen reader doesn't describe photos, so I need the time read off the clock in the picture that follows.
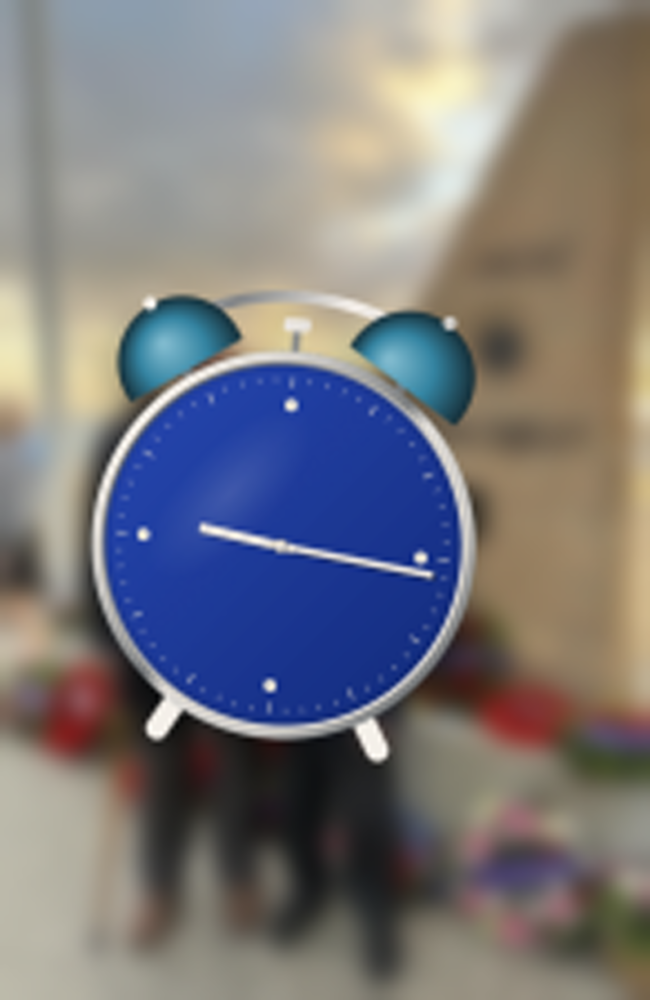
9:16
